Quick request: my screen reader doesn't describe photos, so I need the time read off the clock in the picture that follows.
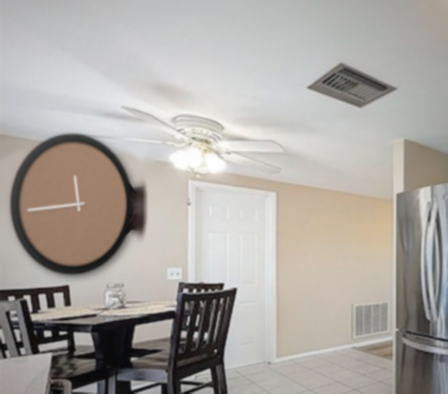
11:44
